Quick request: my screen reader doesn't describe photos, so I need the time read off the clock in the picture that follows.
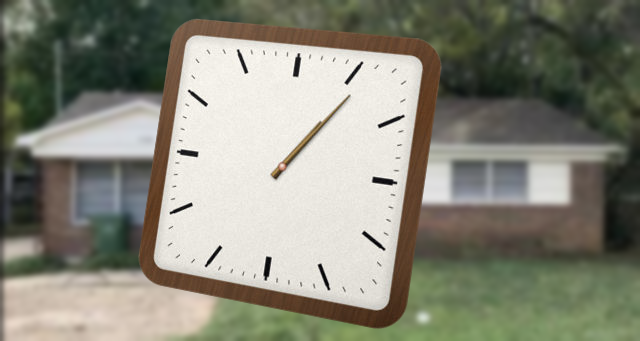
1:06
